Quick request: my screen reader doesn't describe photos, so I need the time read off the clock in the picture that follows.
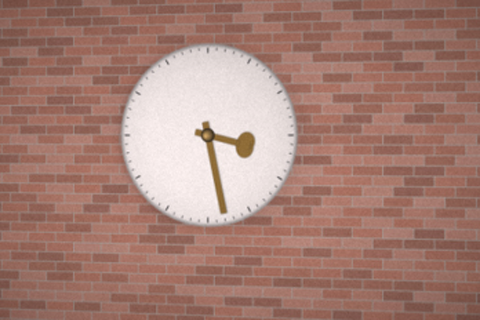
3:28
